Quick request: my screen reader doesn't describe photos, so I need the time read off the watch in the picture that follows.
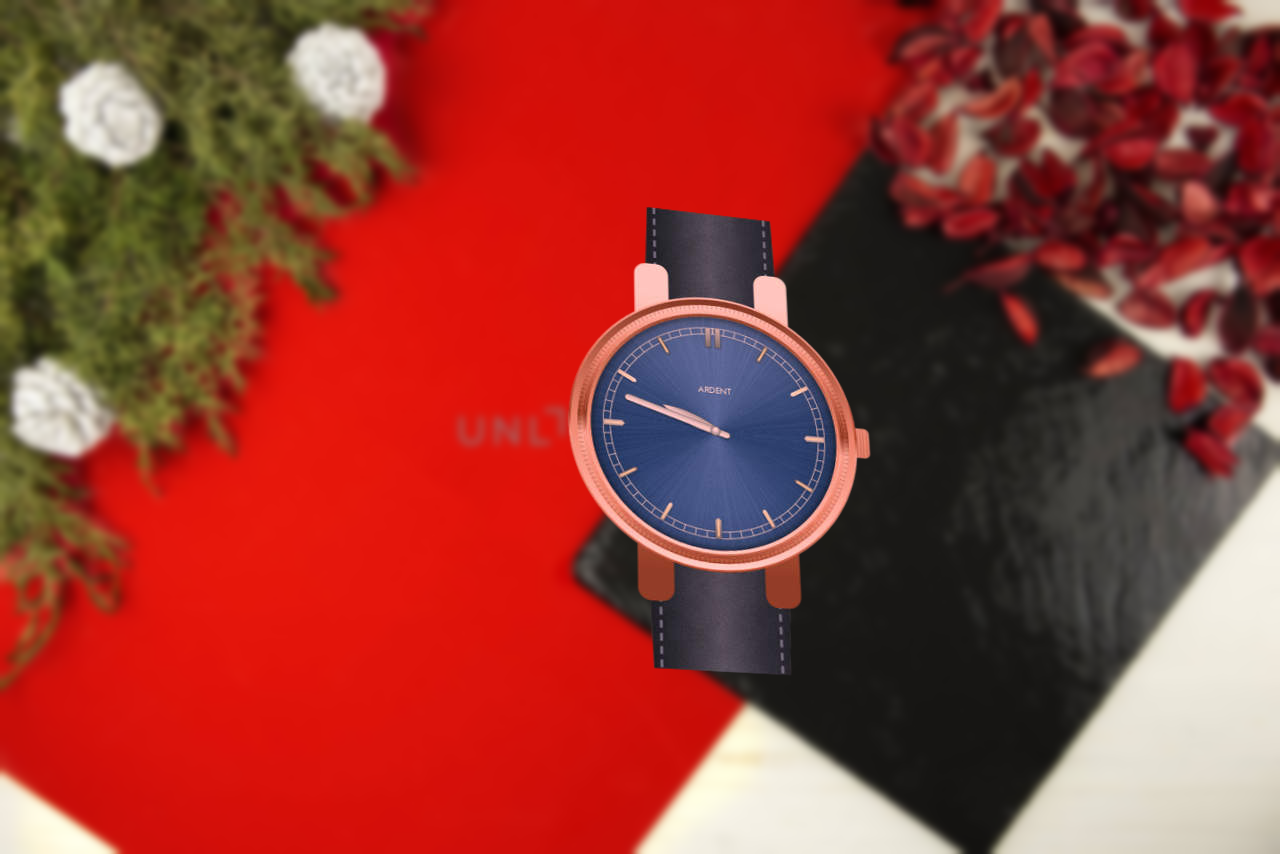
9:48
